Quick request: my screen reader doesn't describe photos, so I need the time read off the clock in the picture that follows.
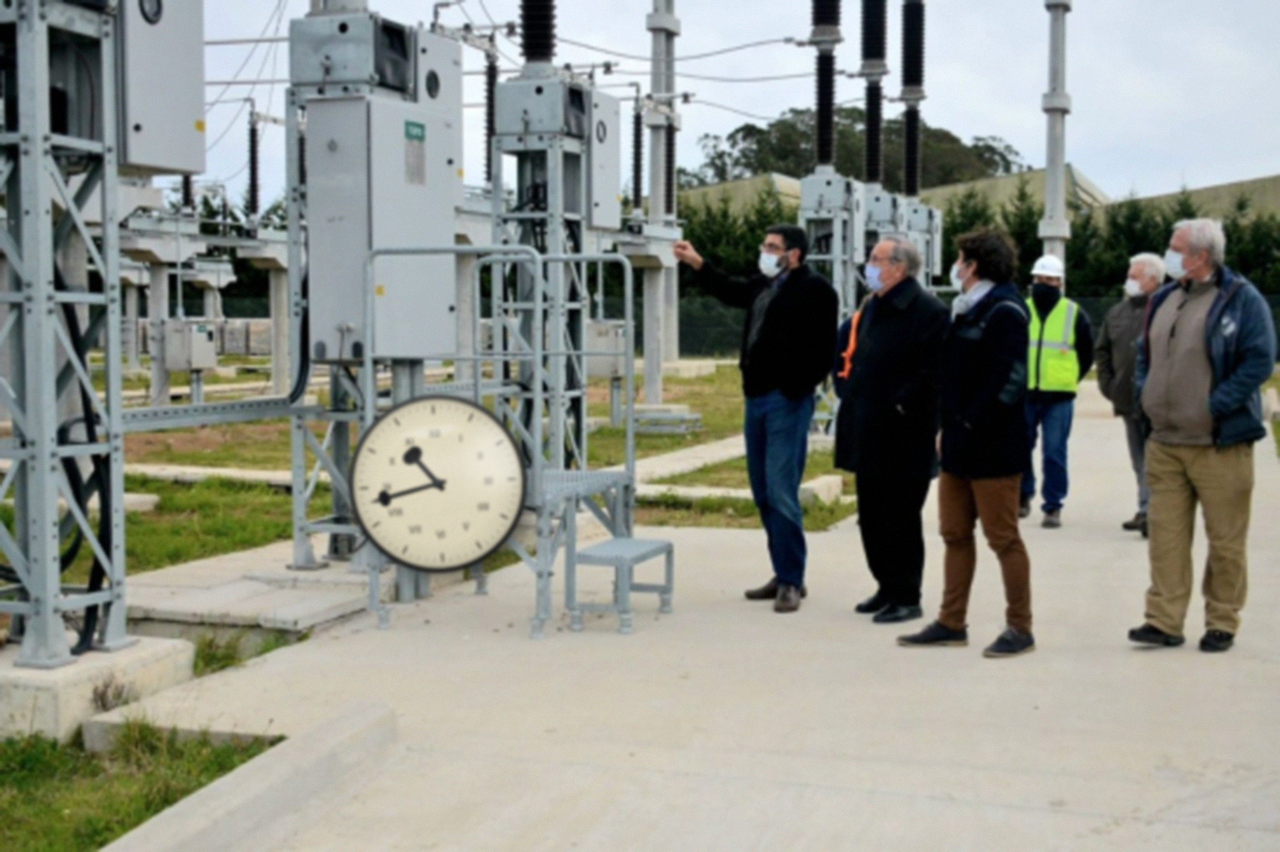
10:43
